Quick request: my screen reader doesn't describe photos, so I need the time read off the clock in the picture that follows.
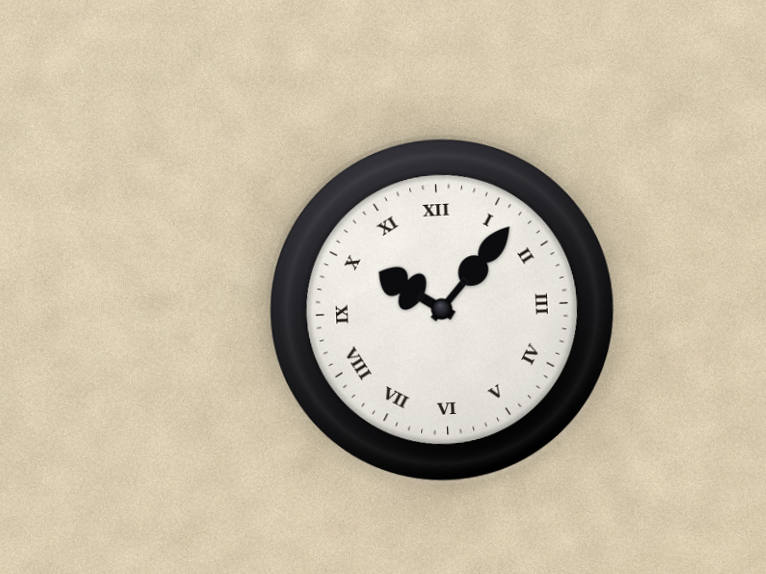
10:07
